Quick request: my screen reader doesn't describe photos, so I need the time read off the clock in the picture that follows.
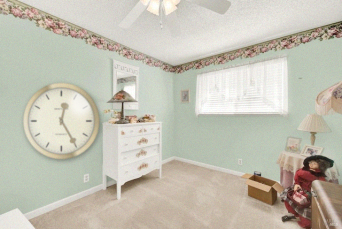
12:25
